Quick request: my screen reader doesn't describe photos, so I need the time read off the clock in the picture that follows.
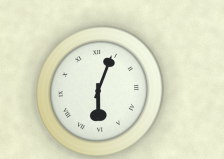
6:04
